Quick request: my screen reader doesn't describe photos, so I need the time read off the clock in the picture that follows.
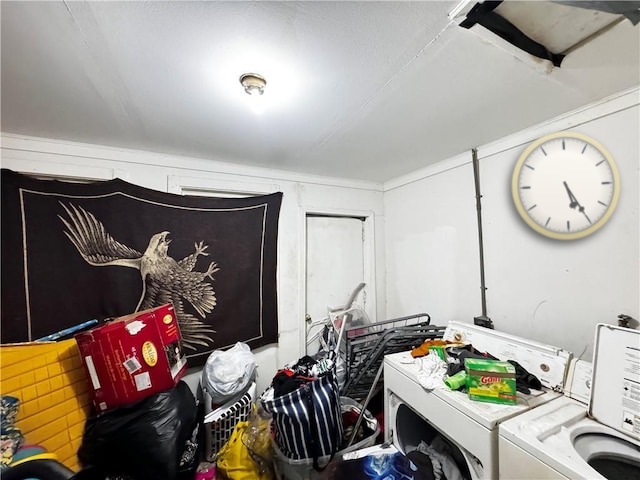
5:25
